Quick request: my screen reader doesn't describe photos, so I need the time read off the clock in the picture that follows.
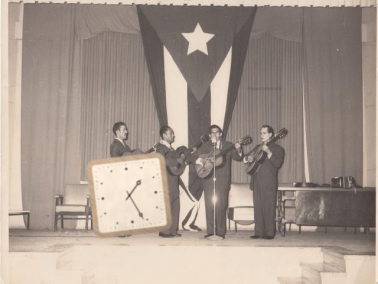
1:26
